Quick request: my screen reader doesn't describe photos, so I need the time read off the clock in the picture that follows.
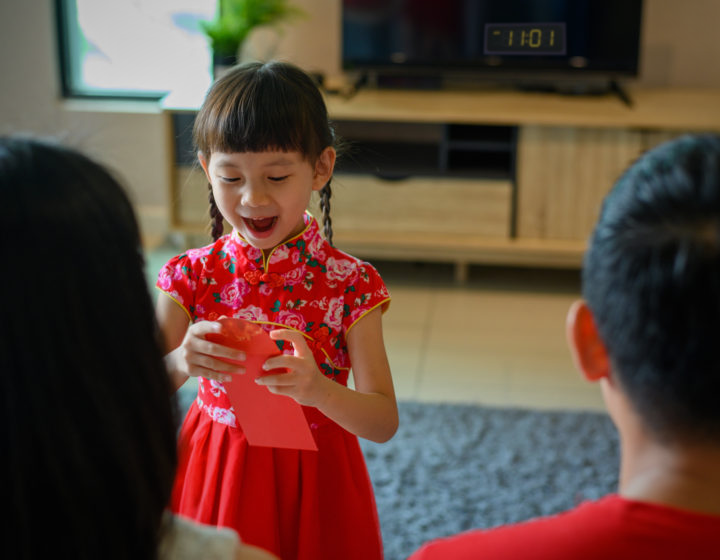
11:01
